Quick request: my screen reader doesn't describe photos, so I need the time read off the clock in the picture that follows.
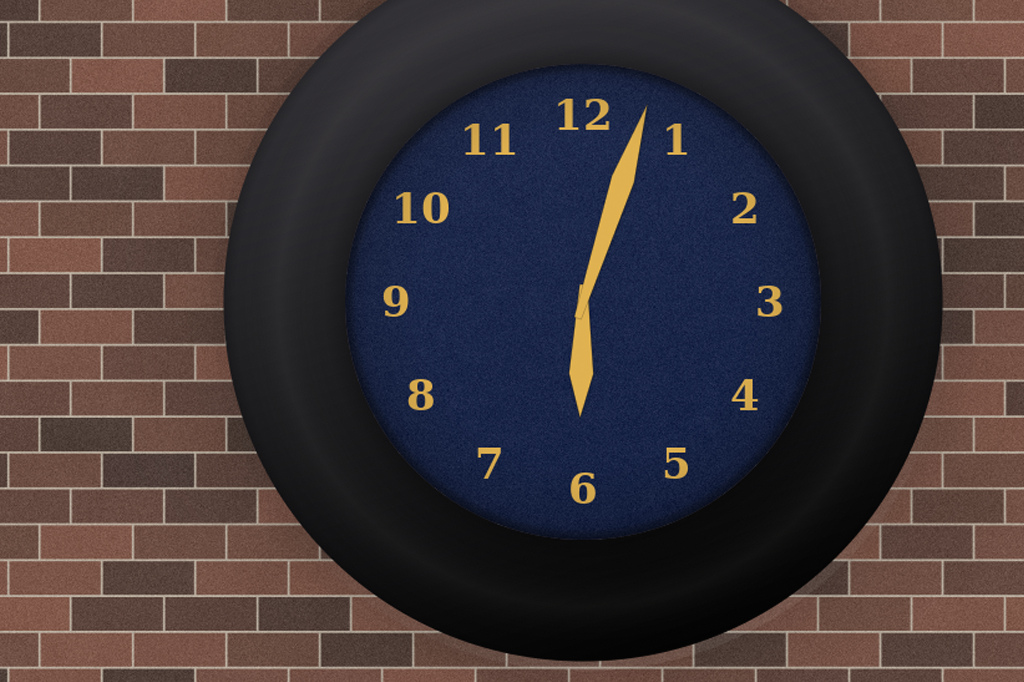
6:03
